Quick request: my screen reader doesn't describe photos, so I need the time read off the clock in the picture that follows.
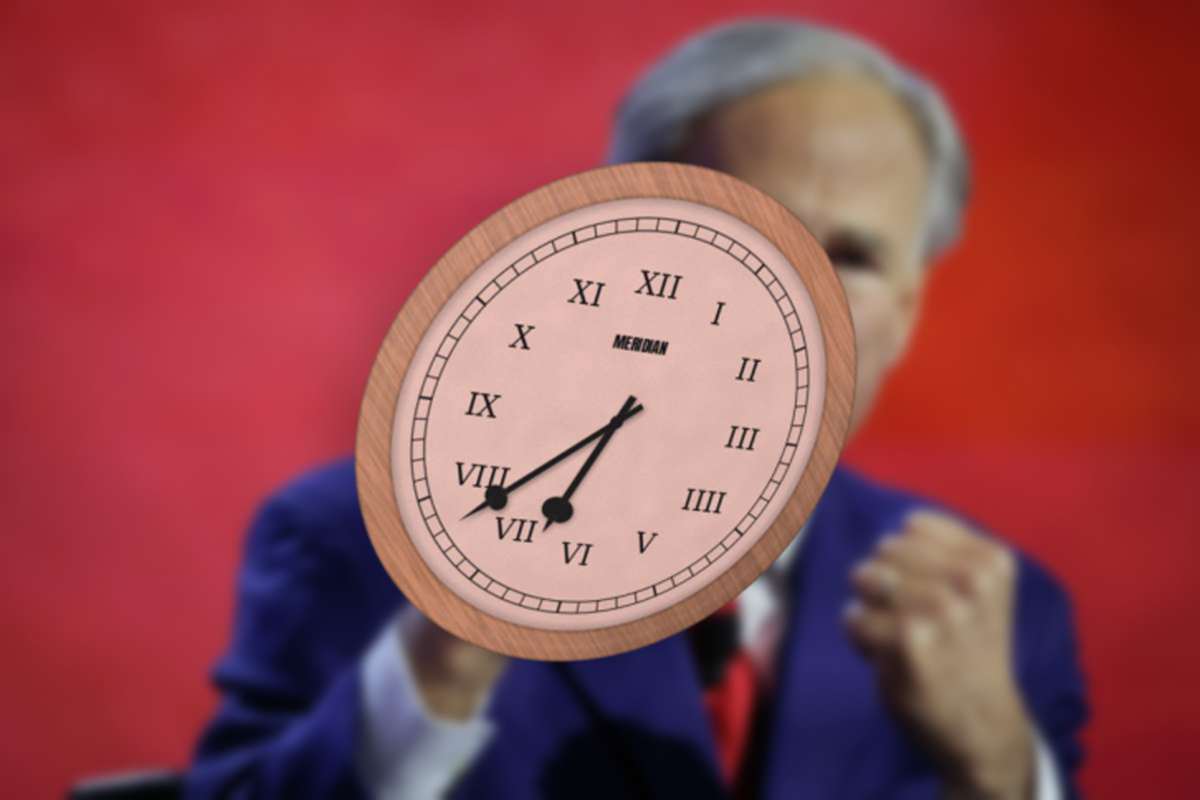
6:38
